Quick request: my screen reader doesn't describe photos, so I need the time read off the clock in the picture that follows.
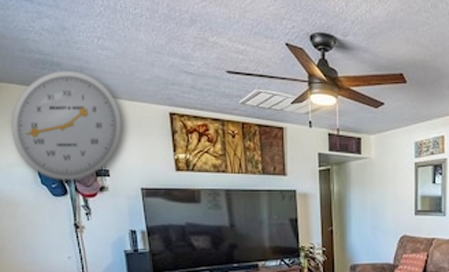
1:43
